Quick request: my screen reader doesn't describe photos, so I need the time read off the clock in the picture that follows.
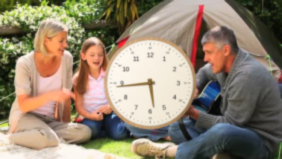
5:44
